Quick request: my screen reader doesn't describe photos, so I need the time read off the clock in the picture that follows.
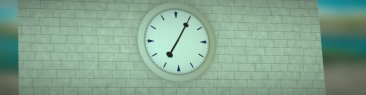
7:05
